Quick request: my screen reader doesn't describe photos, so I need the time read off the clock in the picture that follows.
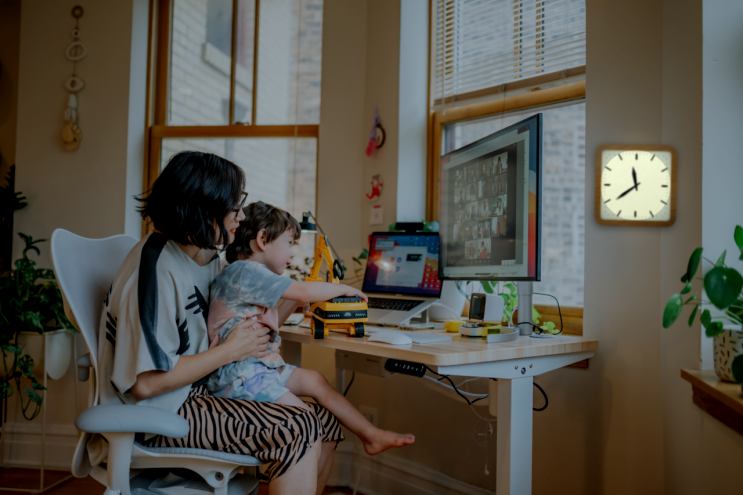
11:39
